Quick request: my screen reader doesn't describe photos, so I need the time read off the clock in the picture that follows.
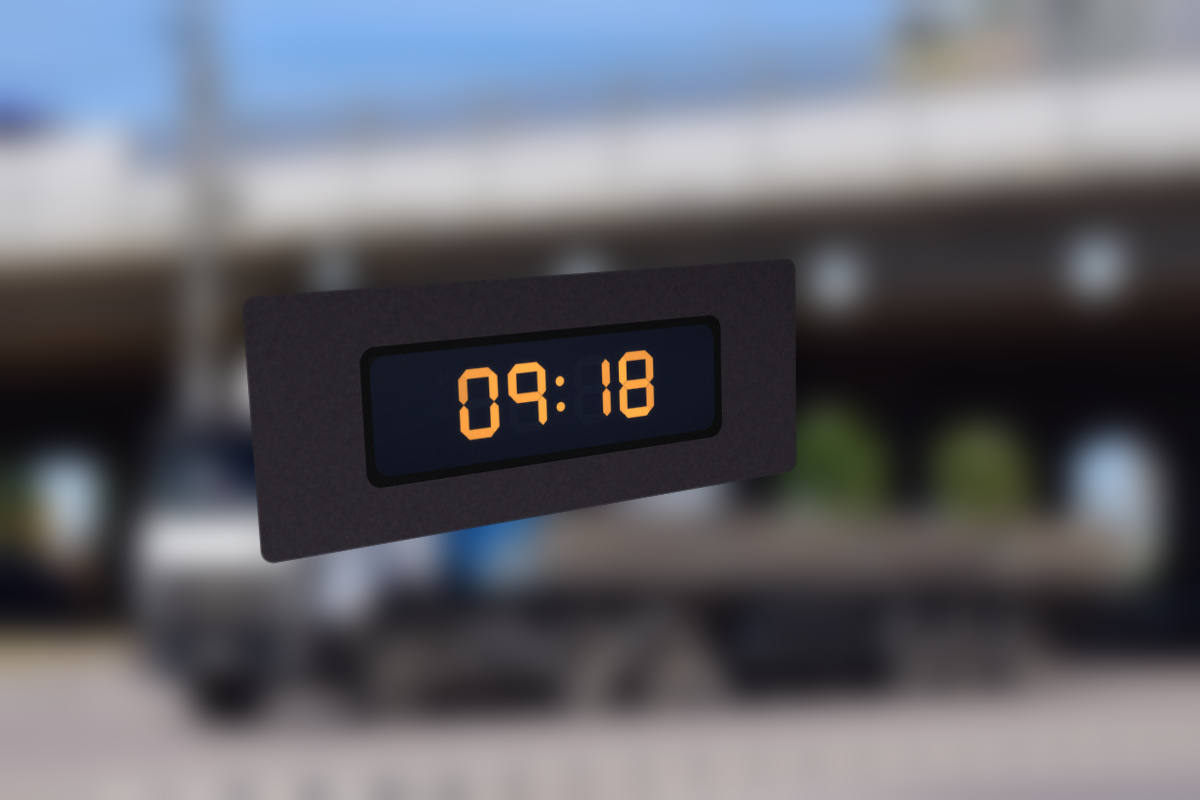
9:18
